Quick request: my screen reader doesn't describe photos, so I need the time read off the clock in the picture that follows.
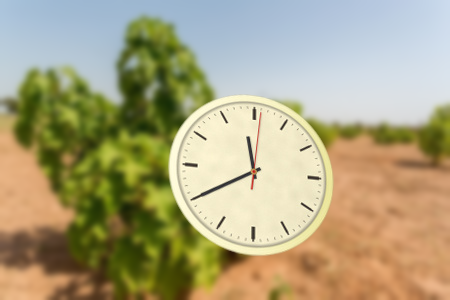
11:40:01
